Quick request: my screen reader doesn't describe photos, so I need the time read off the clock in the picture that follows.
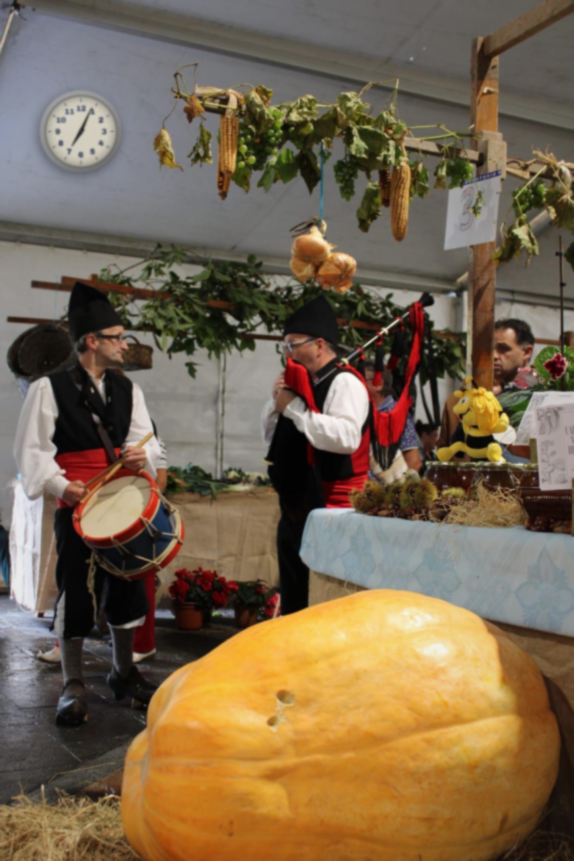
7:04
